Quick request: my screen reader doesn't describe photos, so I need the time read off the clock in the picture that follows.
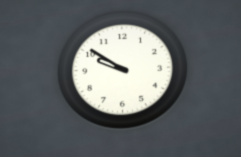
9:51
